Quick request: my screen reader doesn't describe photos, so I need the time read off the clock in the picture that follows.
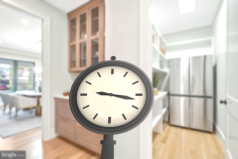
9:17
